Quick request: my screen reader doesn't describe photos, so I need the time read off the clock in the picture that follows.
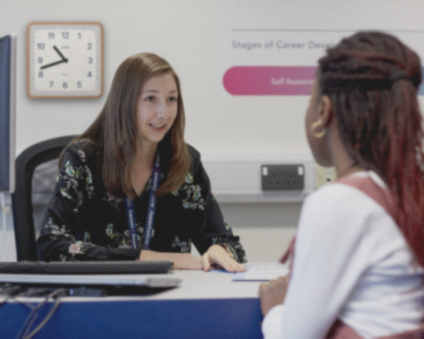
10:42
